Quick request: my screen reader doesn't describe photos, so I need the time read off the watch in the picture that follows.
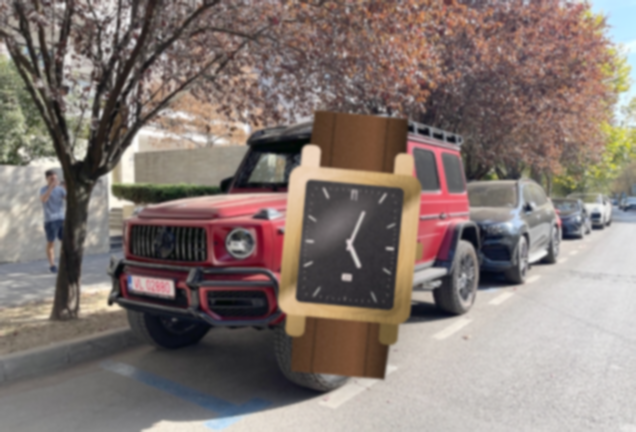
5:03
